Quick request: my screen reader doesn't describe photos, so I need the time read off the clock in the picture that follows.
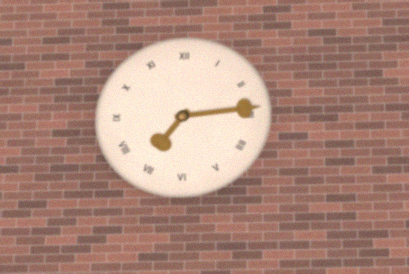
7:14
